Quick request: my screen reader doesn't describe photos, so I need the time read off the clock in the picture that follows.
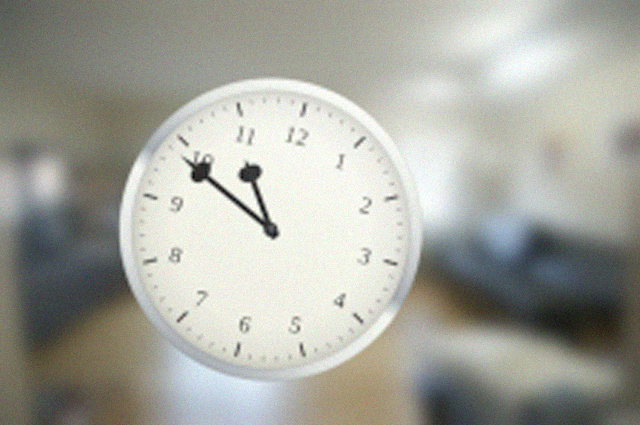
10:49
